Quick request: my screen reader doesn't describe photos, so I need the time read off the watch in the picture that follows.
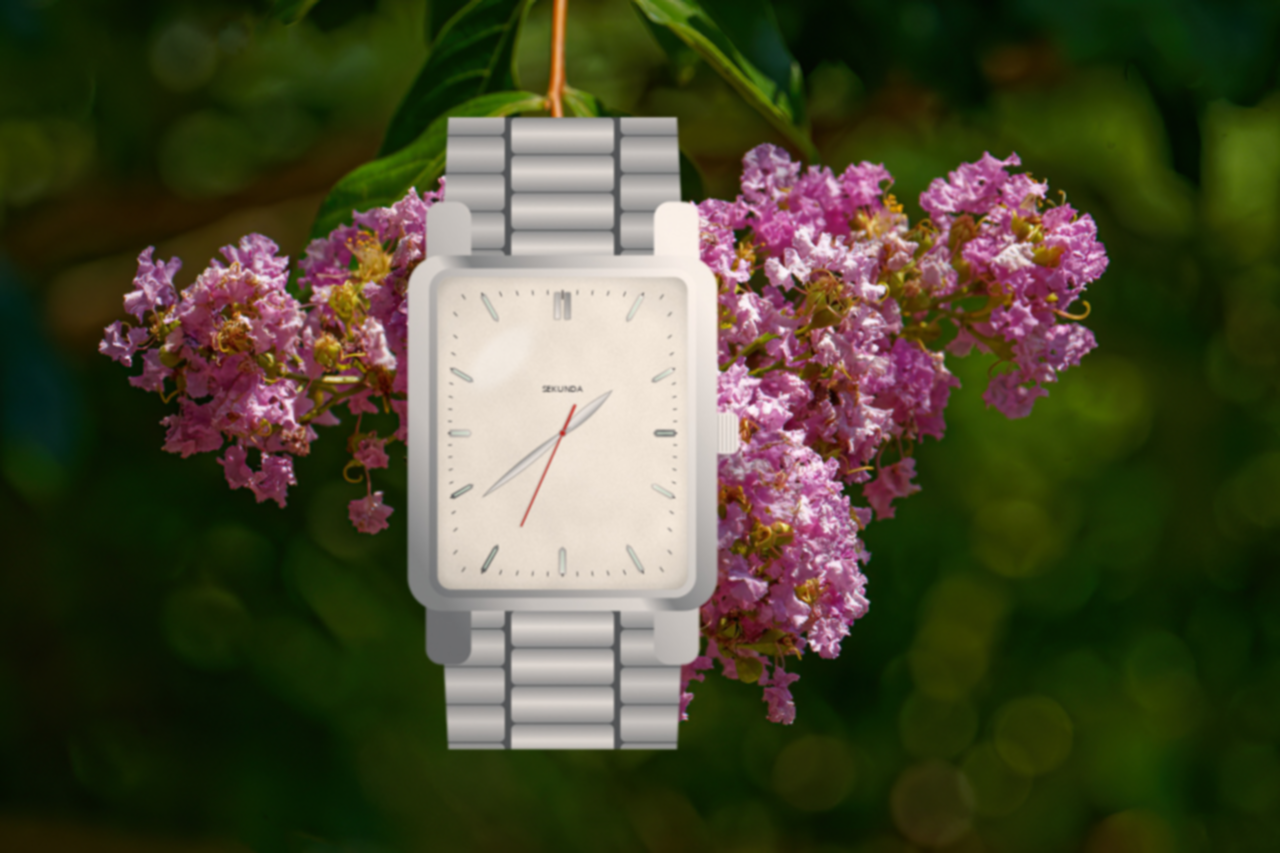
1:38:34
